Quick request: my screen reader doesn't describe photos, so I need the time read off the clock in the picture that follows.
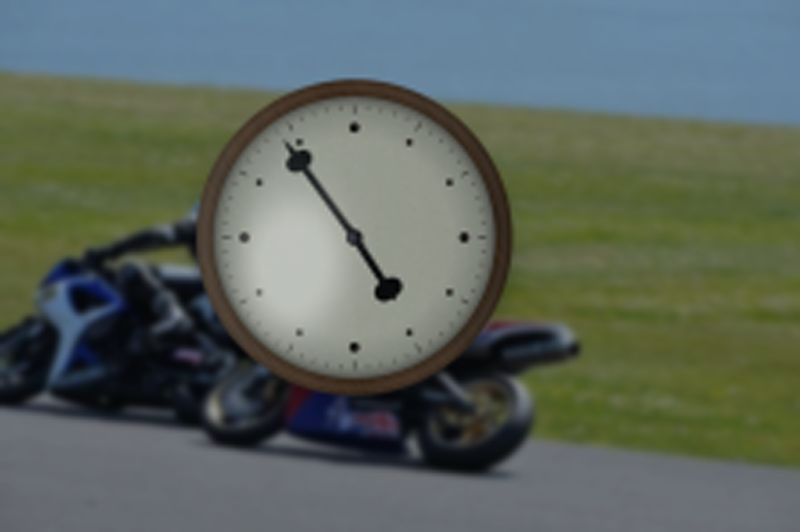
4:54
